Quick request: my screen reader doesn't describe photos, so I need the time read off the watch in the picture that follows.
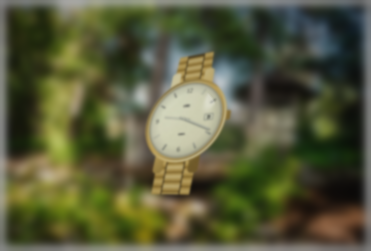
9:19
